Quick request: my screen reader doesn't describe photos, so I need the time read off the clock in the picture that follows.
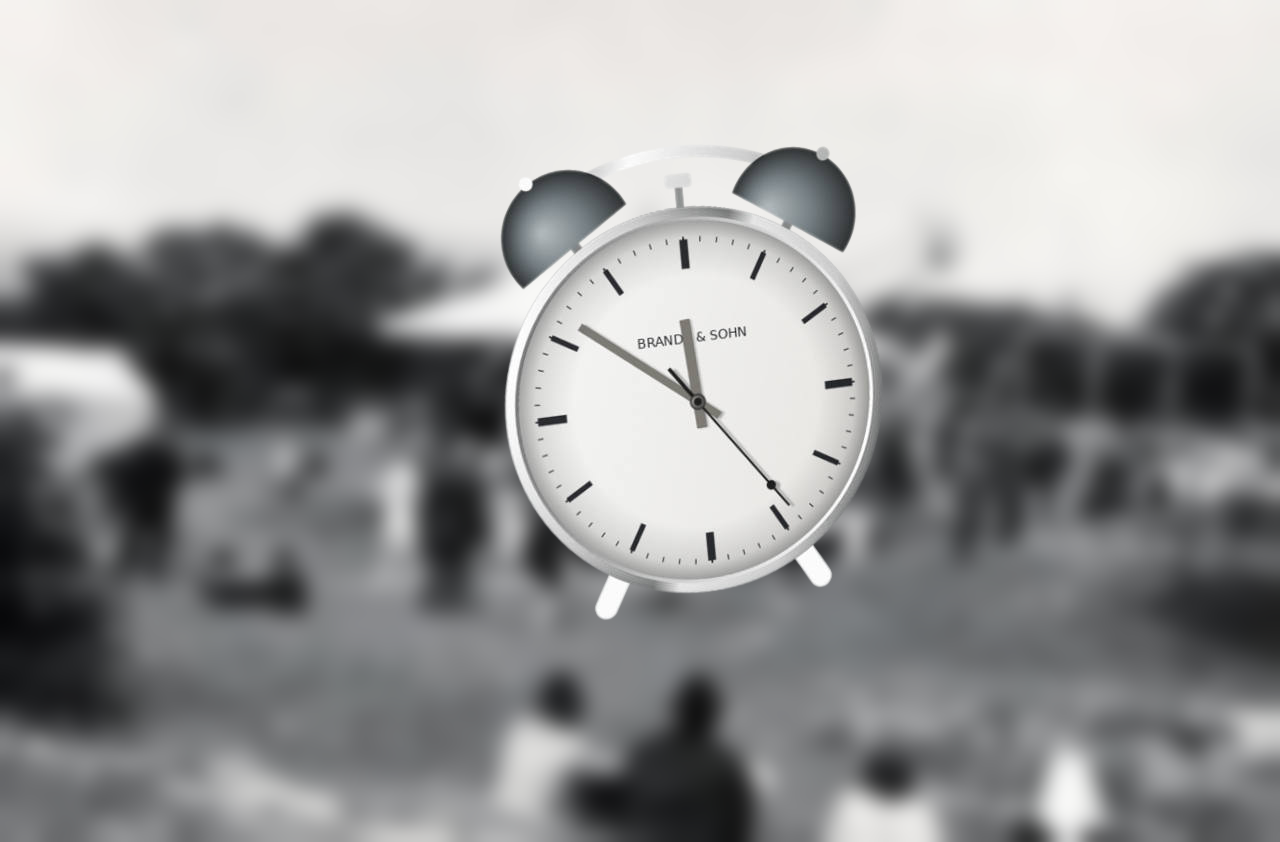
11:51:24
